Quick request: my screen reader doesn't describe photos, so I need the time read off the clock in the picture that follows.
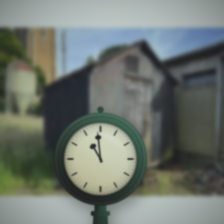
10:59
